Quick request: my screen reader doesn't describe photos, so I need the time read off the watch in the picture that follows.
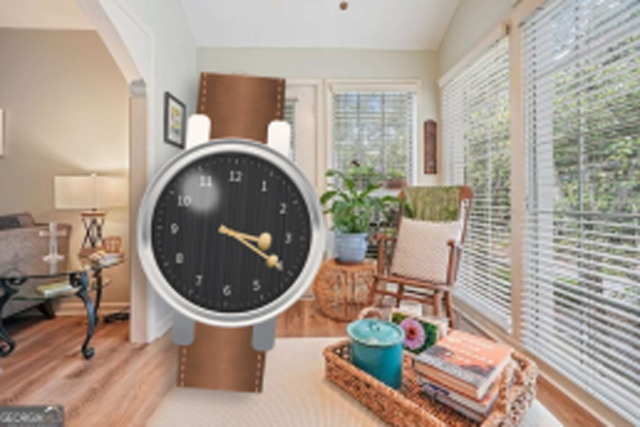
3:20
